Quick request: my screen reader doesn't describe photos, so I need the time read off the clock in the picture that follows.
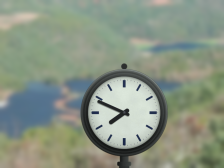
7:49
